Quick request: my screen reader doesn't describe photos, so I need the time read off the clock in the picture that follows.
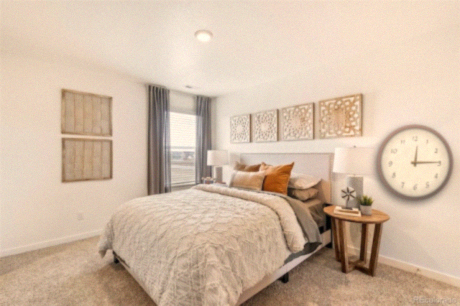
12:15
